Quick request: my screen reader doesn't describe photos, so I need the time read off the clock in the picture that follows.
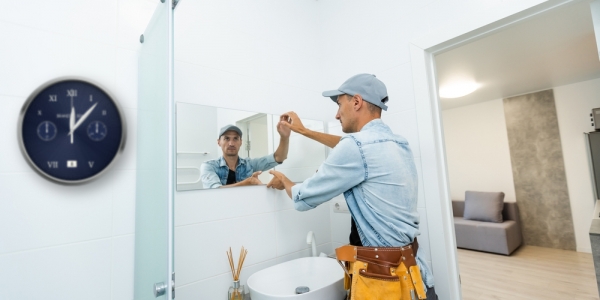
12:07
